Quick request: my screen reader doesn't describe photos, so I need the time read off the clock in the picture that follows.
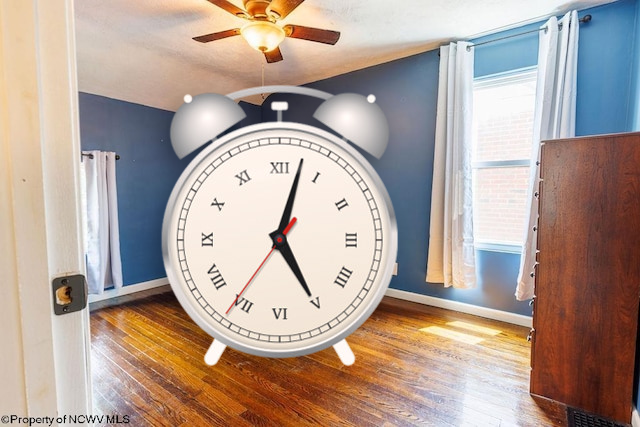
5:02:36
